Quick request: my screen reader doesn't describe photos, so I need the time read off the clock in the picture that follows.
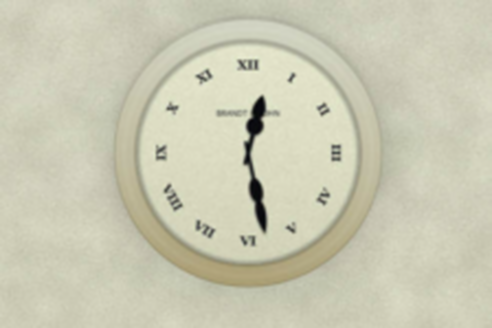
12:28
